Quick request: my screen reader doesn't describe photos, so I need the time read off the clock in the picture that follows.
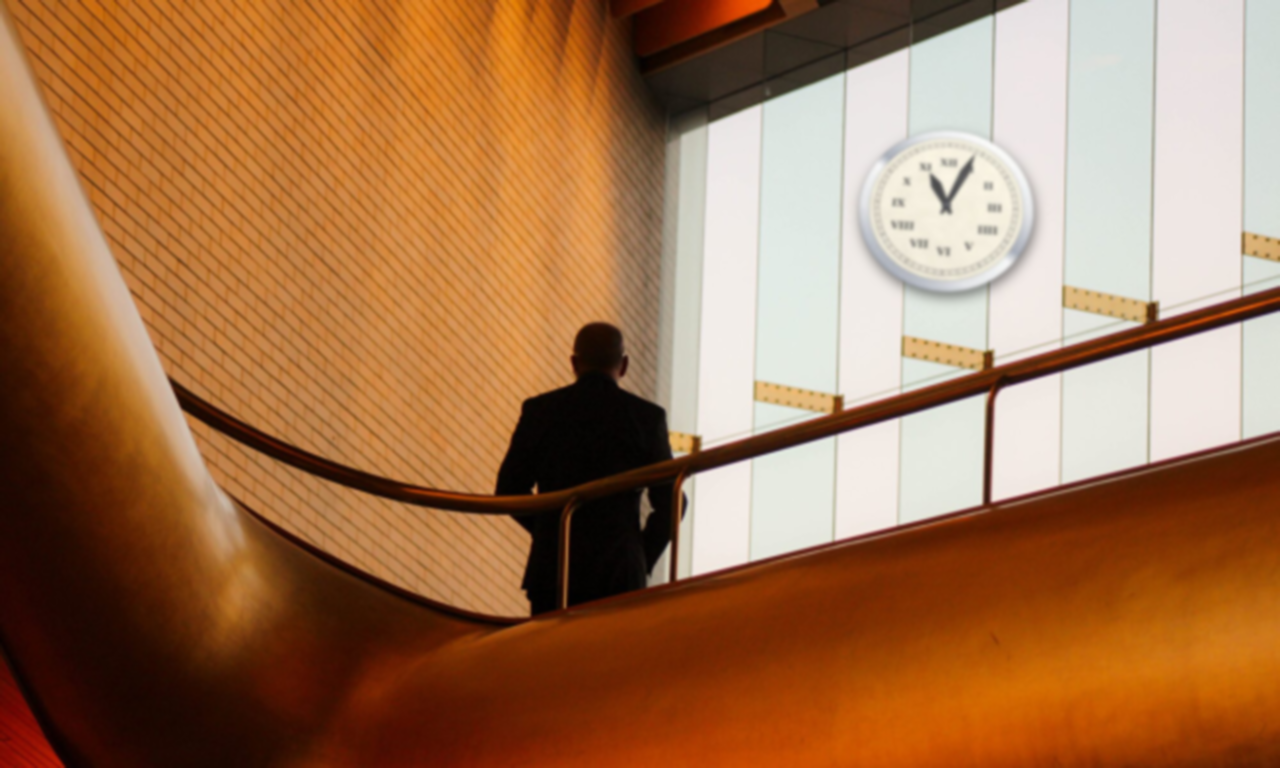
11:04
